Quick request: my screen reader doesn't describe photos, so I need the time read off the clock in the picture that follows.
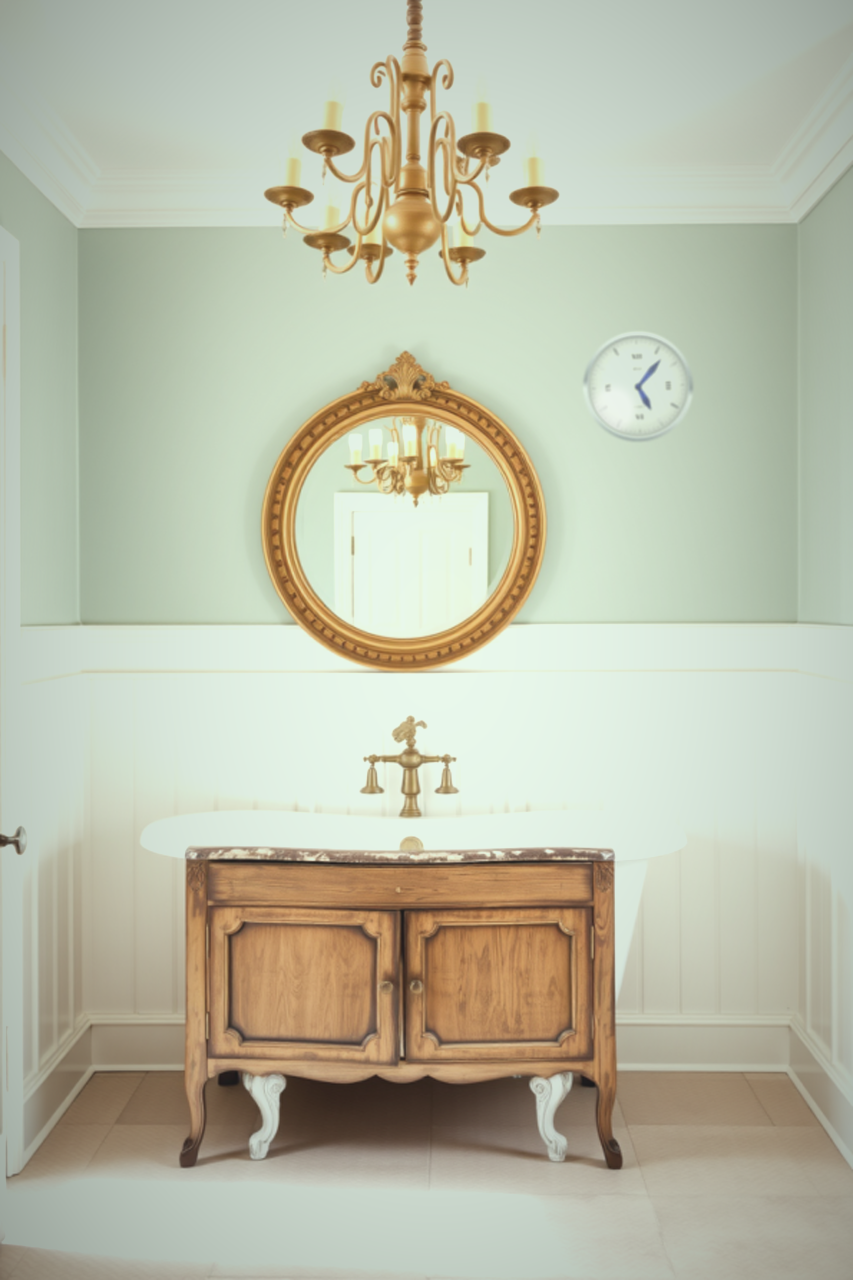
5:07
